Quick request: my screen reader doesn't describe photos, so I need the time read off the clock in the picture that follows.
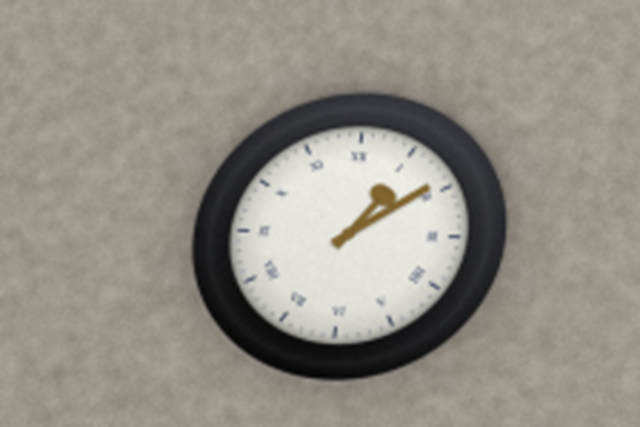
1:09
